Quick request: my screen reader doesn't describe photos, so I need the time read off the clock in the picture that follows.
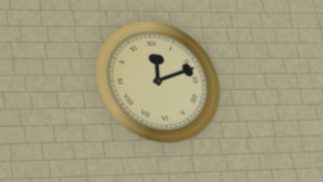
12:12
